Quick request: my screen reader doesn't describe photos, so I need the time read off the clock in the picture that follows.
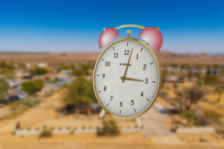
3:02
